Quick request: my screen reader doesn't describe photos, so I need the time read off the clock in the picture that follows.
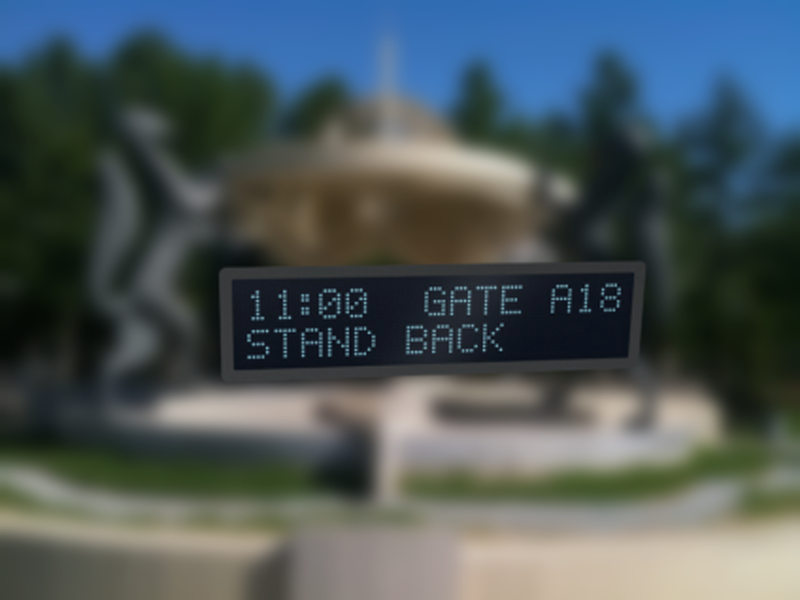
11:00
